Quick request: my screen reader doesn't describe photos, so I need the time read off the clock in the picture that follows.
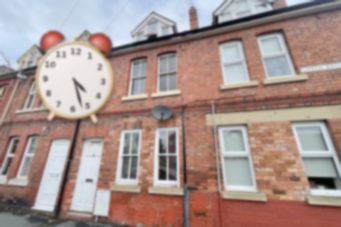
4:27
